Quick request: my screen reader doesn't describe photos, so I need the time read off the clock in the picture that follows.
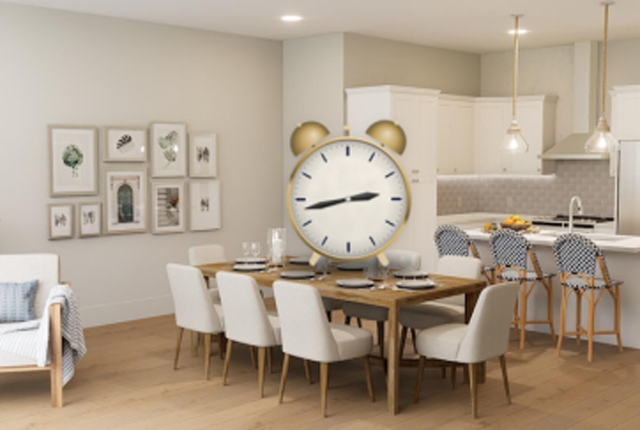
2:43
